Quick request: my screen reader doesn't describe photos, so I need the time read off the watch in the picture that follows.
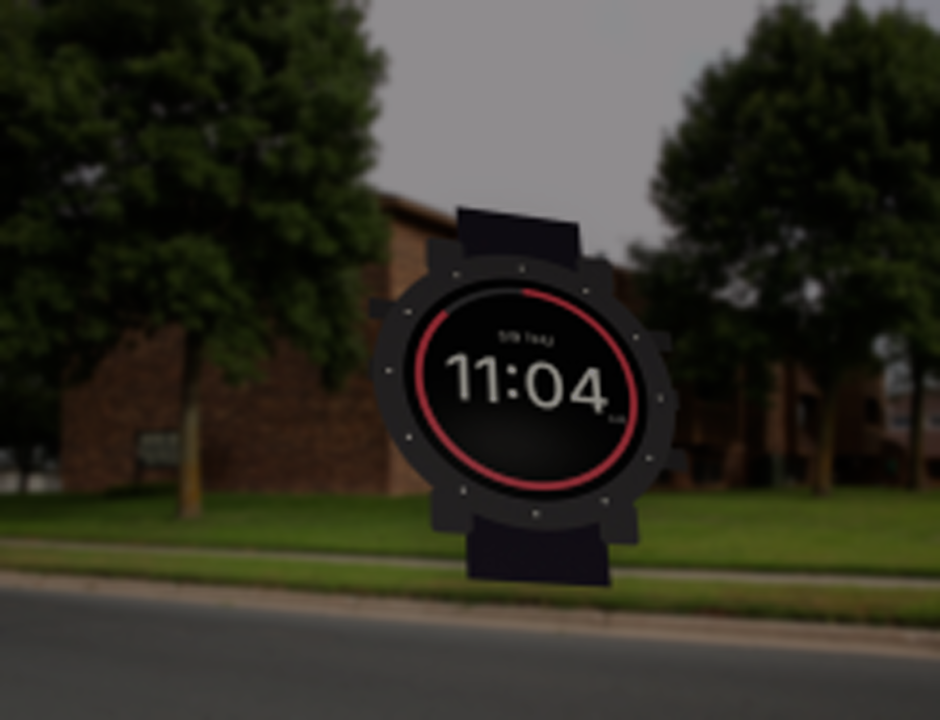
11:04
